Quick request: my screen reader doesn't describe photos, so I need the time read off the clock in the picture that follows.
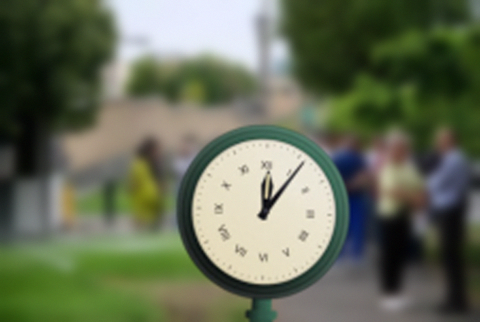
12:06
